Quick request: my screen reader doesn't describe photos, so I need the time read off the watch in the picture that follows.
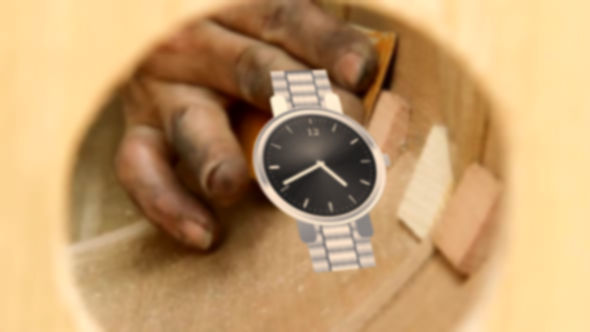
4:41
